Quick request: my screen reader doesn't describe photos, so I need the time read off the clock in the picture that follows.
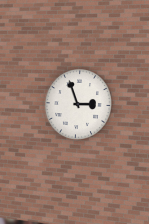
2:56
